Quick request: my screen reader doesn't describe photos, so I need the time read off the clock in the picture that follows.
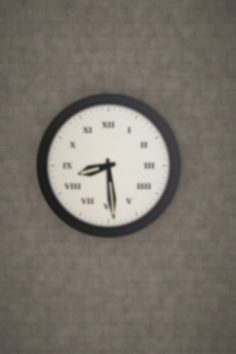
8:29
